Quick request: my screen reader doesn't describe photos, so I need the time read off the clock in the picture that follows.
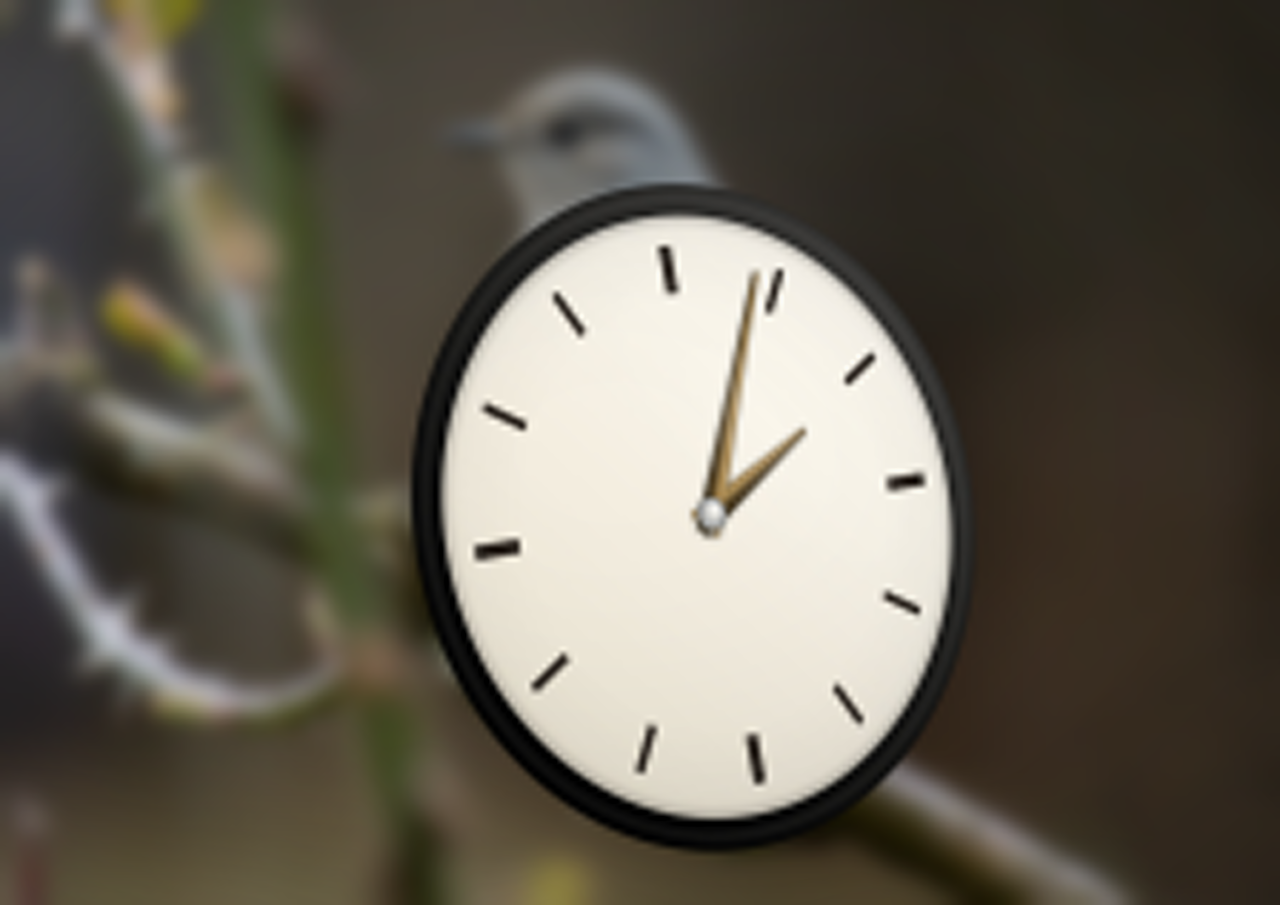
2:04
